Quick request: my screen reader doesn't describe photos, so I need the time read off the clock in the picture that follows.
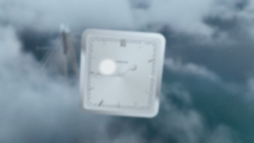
1:44
